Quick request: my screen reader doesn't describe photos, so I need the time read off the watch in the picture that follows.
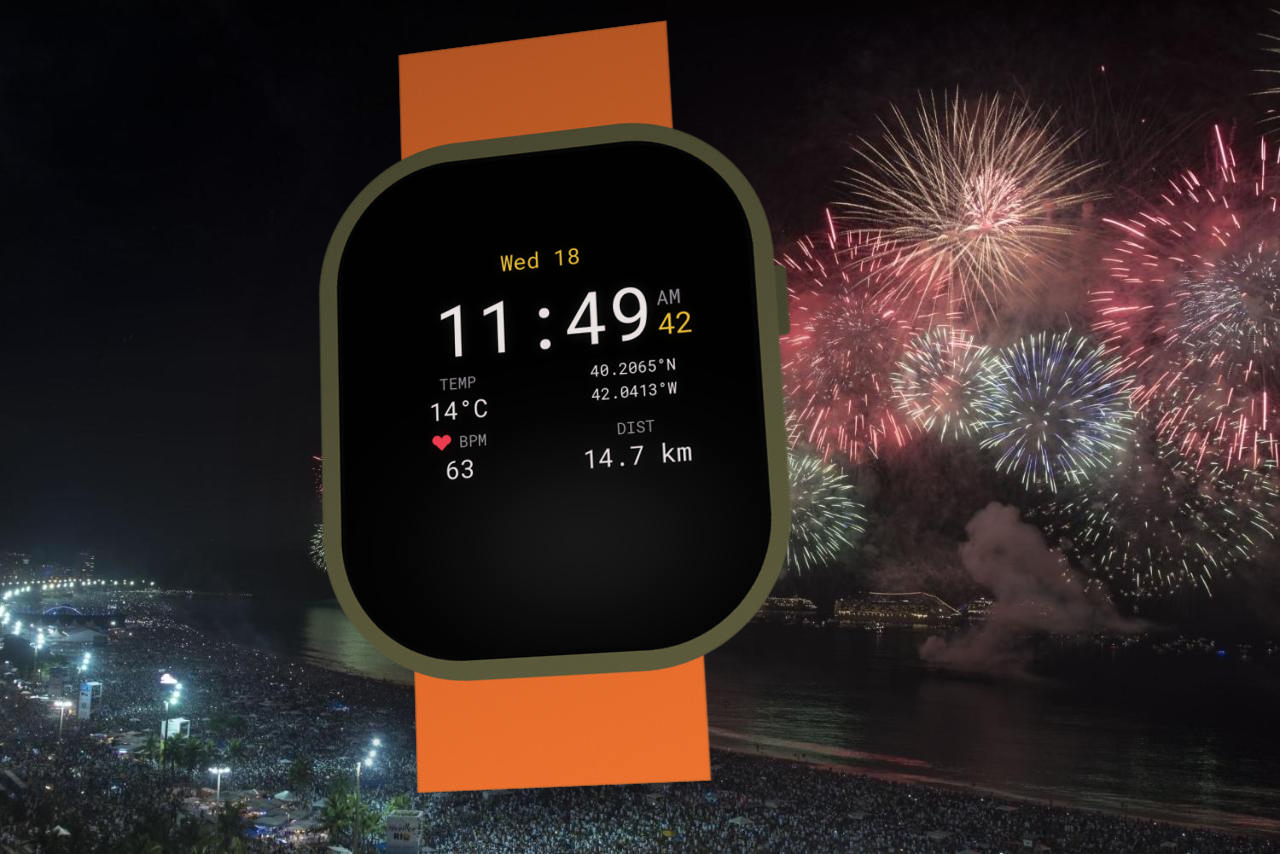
11:49:42
